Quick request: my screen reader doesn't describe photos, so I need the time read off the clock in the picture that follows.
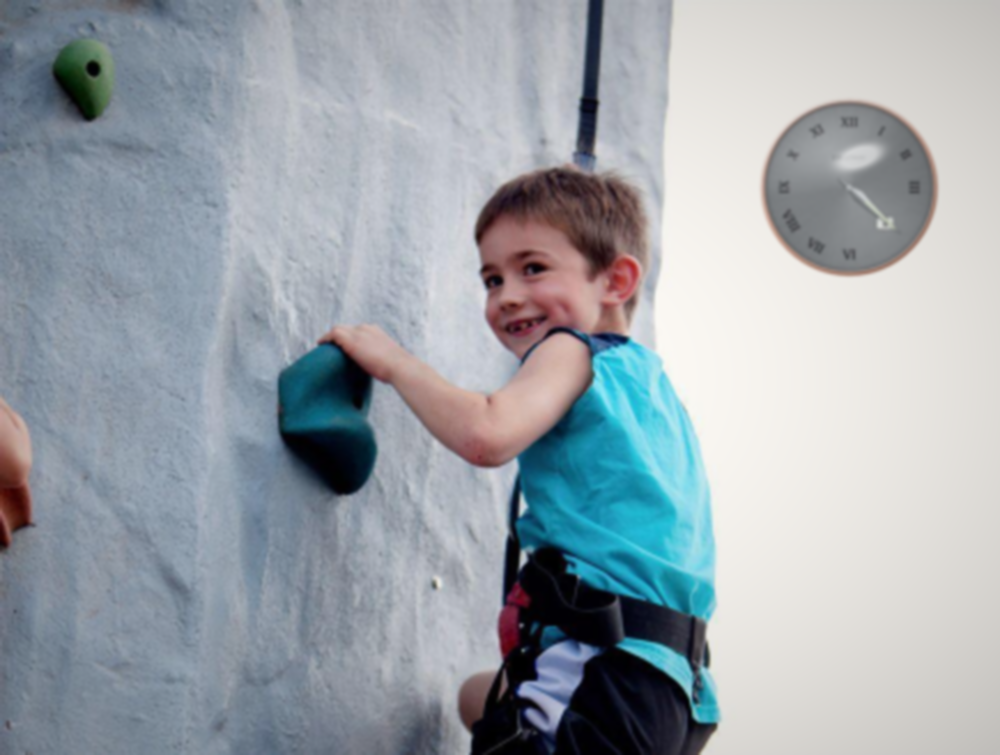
4:22
